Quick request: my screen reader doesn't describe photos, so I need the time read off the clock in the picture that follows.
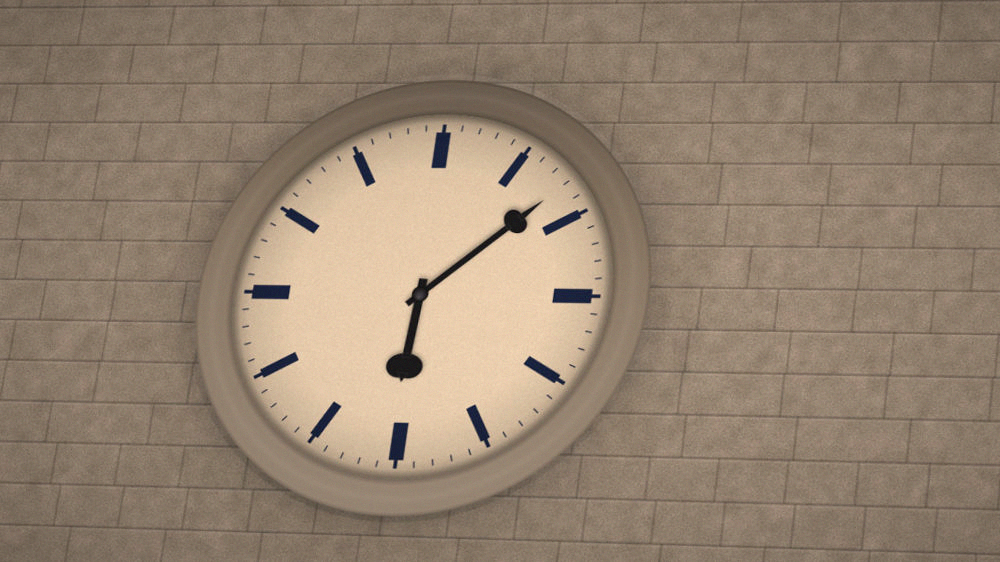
6:08
